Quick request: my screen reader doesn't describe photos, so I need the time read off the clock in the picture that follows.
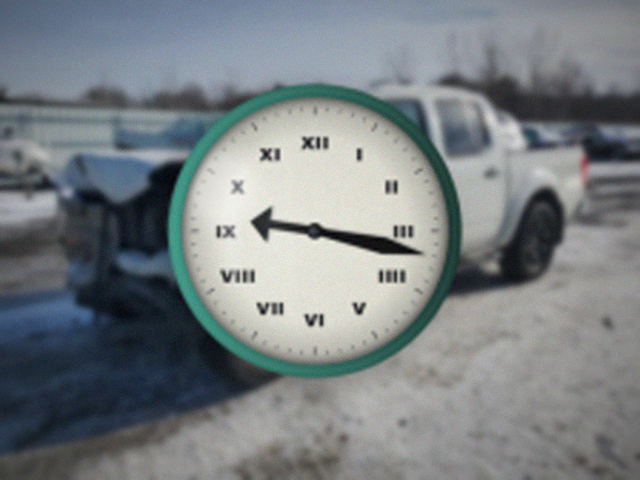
9:17
